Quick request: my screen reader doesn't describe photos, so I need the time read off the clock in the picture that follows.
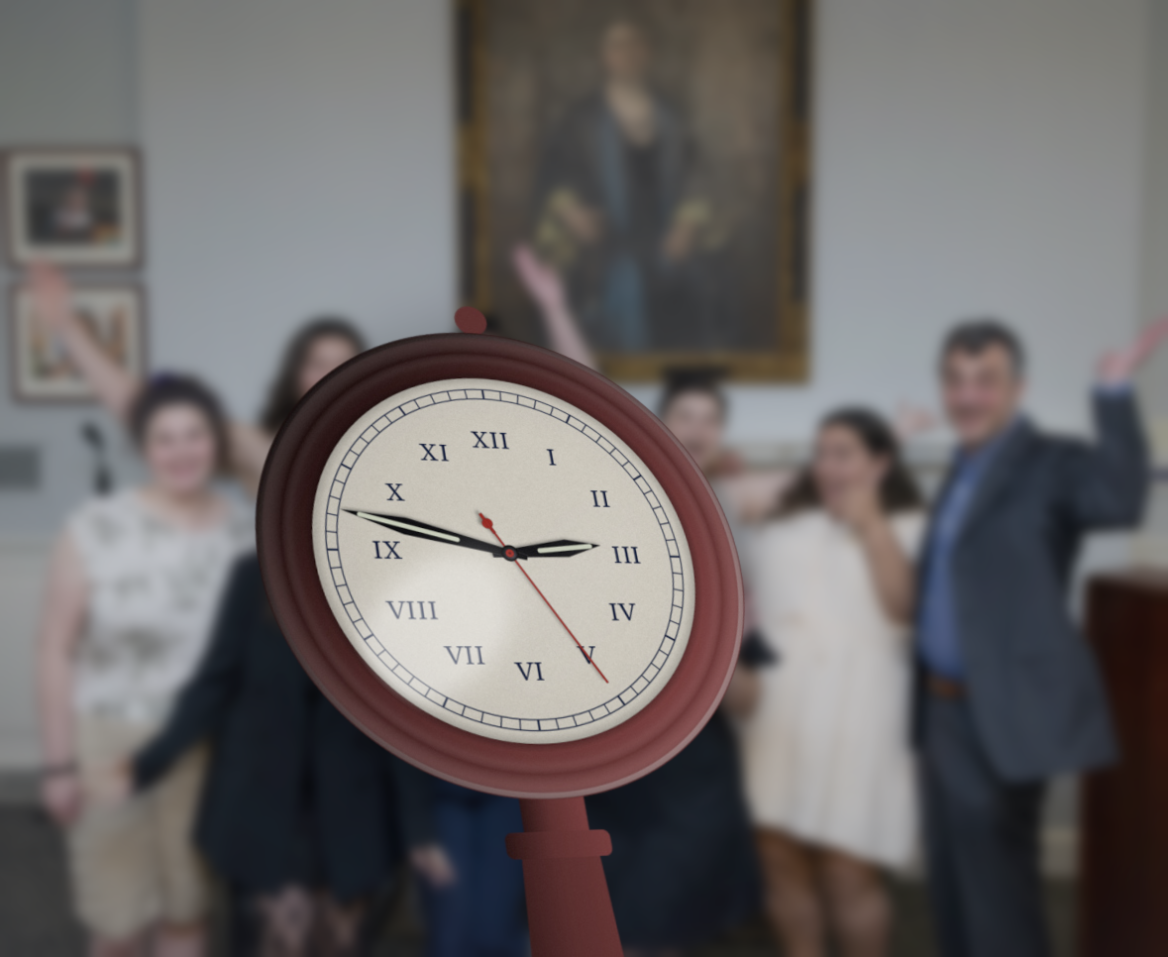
2:47:25
